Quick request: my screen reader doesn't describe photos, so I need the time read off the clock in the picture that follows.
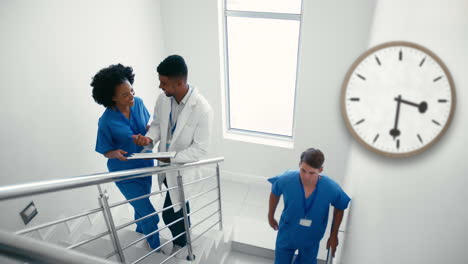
3:31
